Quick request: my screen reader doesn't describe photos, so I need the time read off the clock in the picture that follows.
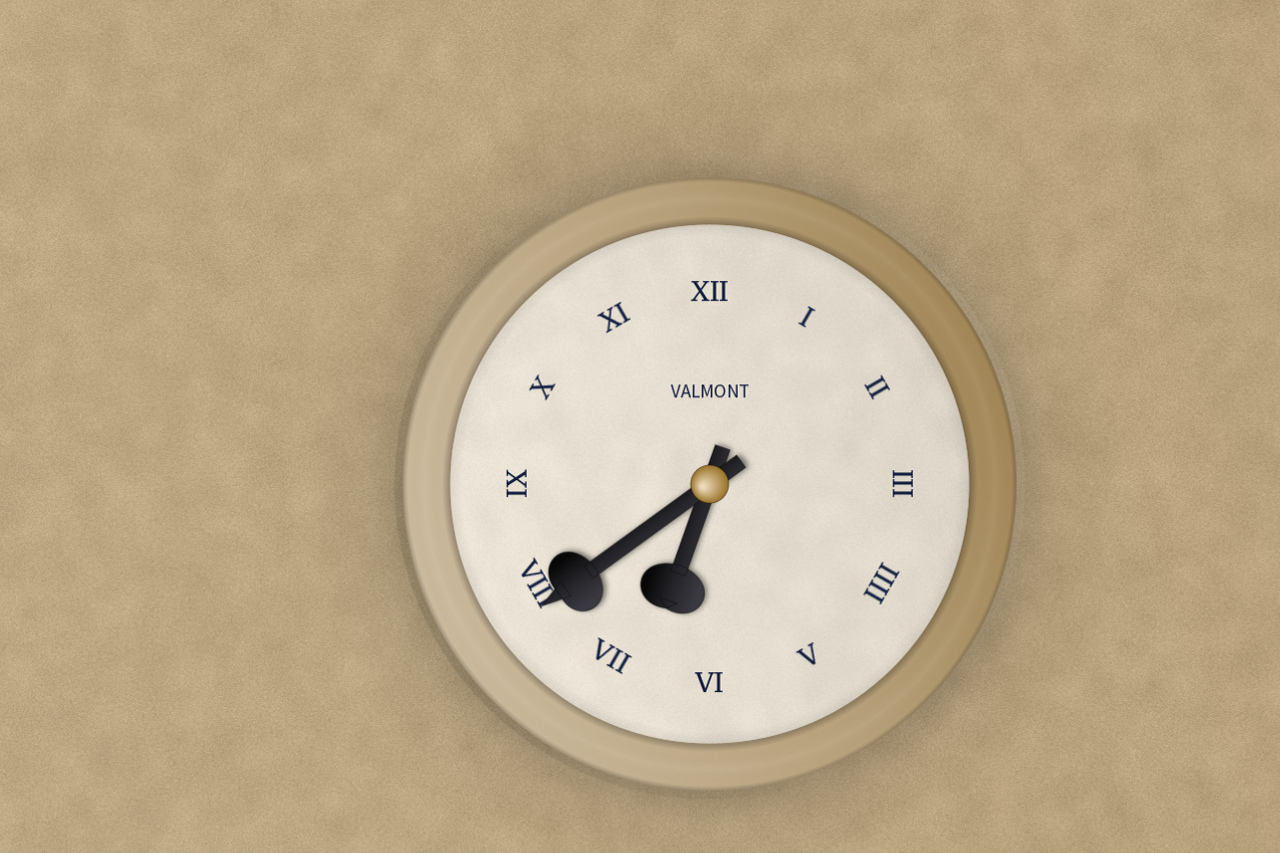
6:39
